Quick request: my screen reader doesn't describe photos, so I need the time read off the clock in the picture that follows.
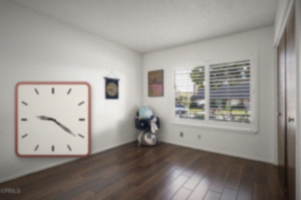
9:21
